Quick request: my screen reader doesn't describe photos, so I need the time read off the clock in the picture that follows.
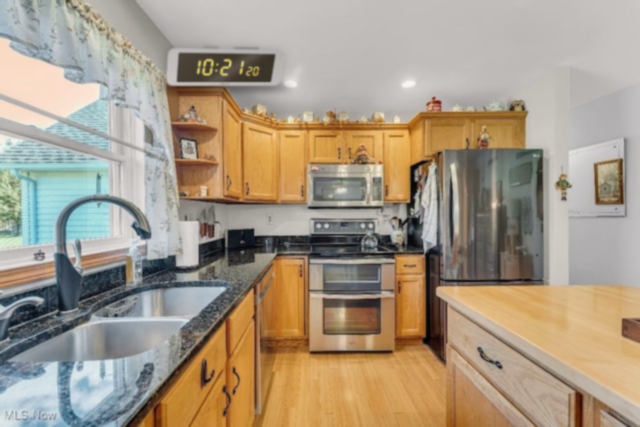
10:21
